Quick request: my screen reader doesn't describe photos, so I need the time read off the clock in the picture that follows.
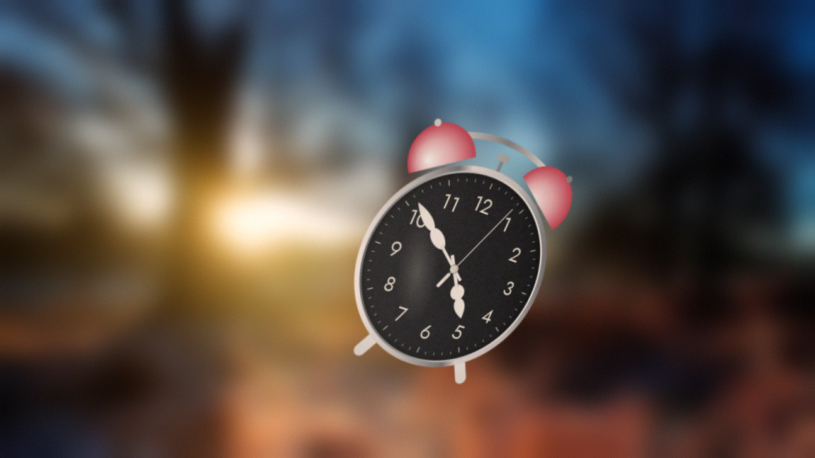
4:51:04
